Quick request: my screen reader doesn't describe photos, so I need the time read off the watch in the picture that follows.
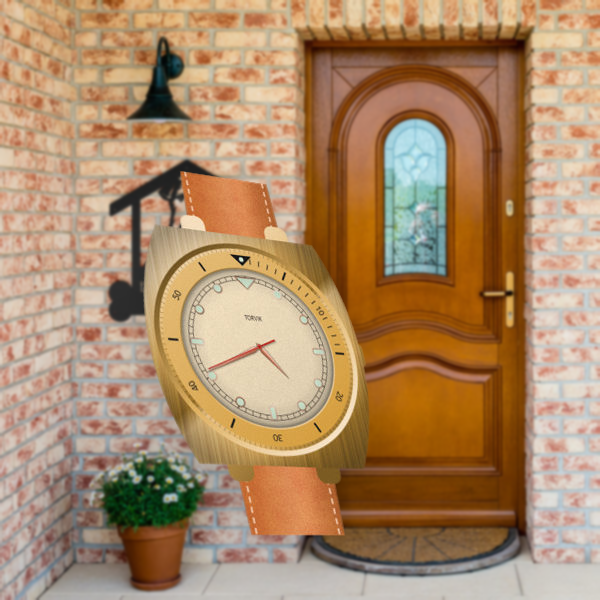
4:40:41
